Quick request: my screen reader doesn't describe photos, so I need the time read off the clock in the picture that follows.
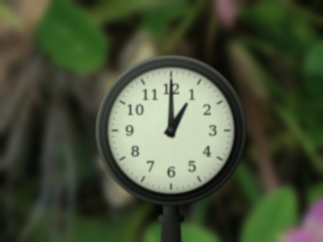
1:00
